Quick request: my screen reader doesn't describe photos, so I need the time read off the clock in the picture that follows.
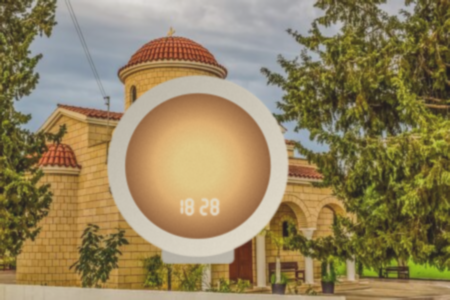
18:28
